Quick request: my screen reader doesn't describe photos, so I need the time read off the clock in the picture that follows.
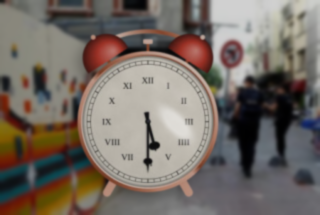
5:30
